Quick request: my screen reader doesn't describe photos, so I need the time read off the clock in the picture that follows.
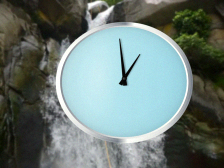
12:59
